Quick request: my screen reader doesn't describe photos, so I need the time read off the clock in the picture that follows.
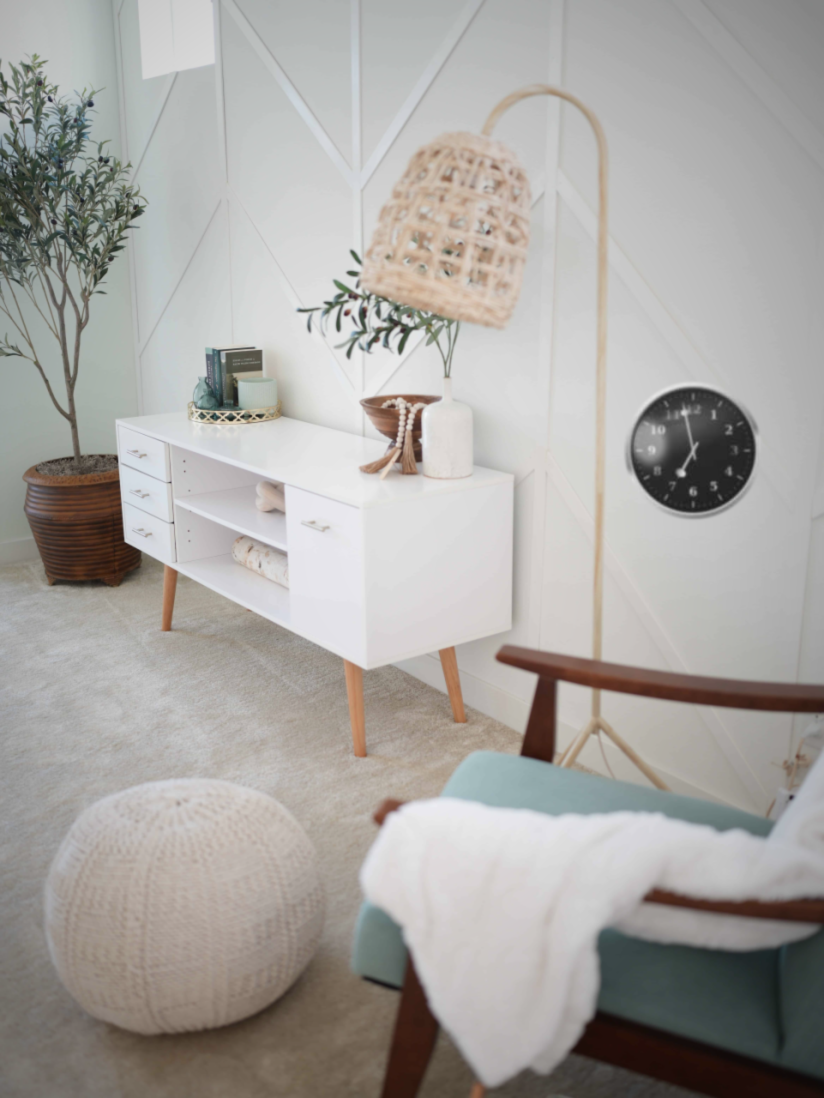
6:58
